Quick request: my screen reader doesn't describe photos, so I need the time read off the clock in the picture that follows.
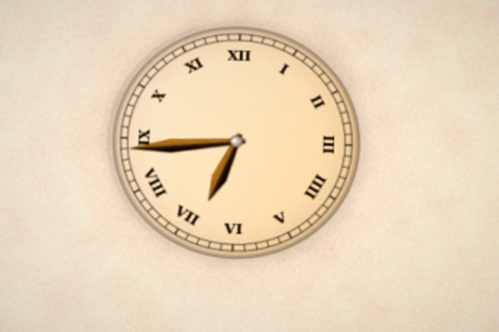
6:44
